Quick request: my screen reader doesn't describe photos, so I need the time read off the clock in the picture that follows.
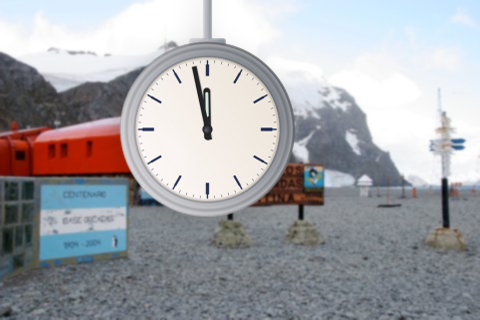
11:58
